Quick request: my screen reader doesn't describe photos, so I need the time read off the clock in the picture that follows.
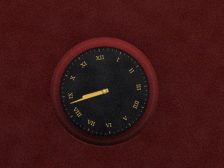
8:43
